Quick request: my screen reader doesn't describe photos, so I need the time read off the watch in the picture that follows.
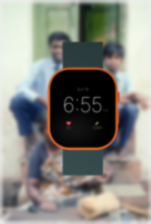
6:55
